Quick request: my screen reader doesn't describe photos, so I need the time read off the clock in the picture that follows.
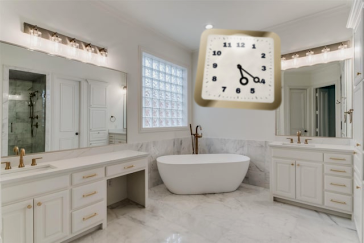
5:21
